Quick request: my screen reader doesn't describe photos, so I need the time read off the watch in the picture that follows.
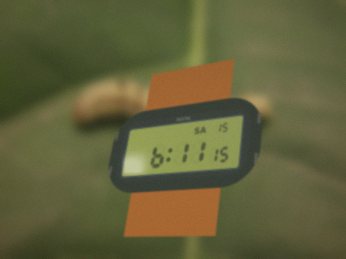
6:11:15
